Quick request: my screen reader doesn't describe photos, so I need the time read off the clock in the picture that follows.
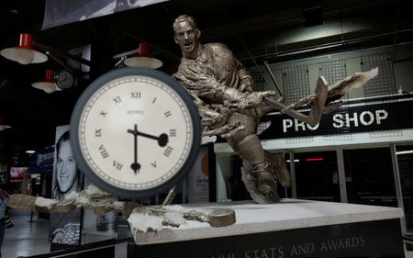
3:30
